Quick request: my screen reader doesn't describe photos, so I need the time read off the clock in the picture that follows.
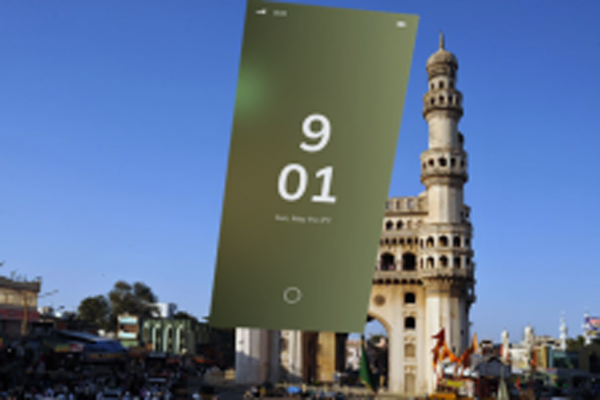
9:01
